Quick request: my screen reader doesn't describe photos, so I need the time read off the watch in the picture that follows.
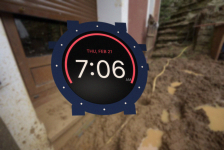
7:06
